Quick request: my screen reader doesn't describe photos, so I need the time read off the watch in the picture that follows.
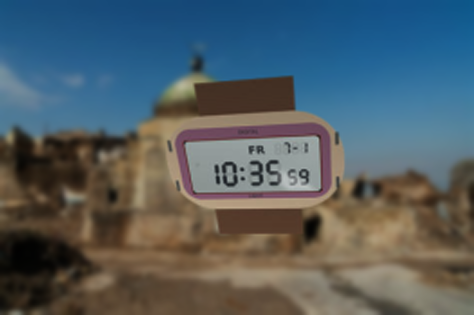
10:35:59
